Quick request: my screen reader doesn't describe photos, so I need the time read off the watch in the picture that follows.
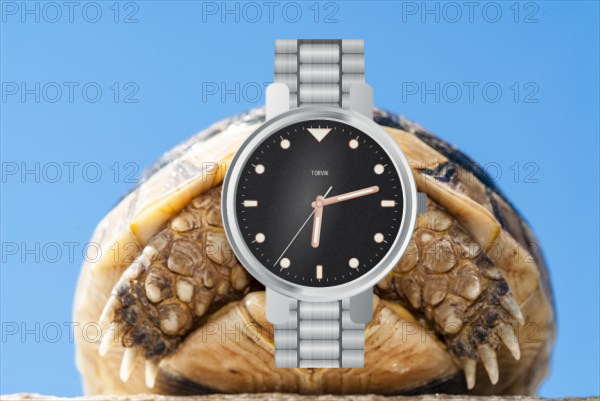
6:12:36
